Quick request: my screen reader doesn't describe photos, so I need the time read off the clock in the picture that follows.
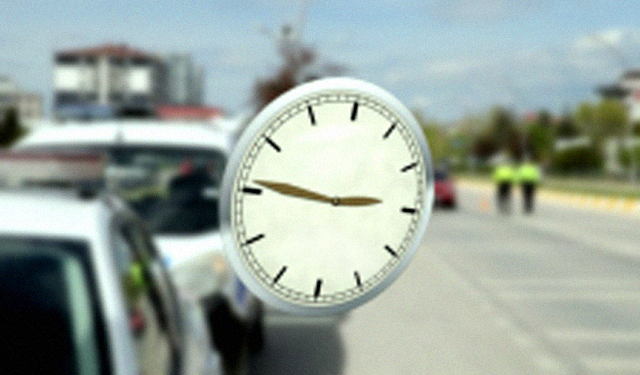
2:46
